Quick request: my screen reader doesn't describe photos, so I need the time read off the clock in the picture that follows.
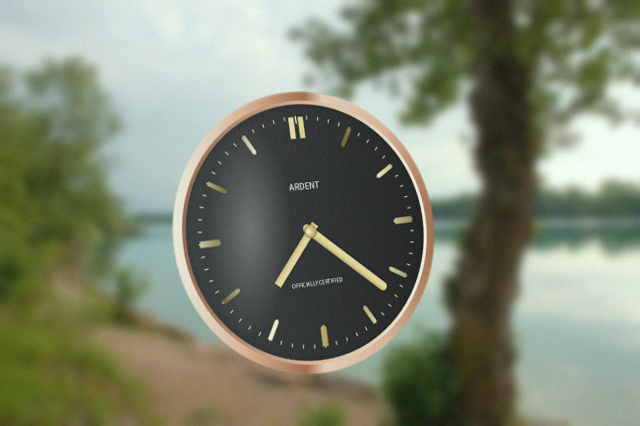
7:22
